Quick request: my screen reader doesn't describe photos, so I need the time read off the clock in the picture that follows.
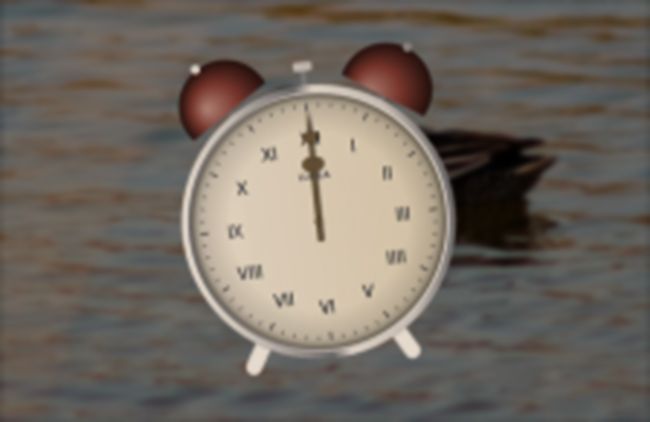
12:00
